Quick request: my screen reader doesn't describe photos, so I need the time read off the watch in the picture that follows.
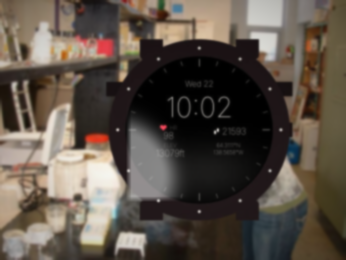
10:02
